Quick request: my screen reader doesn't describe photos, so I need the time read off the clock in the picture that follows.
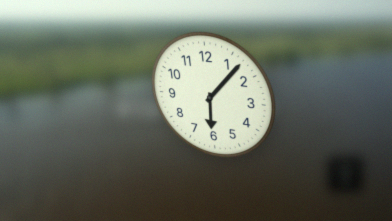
6:07
